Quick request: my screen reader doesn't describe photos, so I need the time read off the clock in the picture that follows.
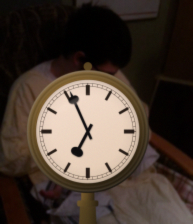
6:56
